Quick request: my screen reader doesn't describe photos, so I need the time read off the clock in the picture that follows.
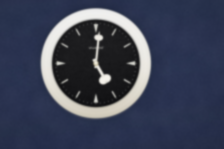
5:01
